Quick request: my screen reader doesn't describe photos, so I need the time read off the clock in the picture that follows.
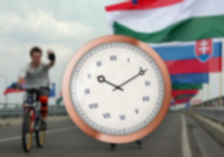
10:11
